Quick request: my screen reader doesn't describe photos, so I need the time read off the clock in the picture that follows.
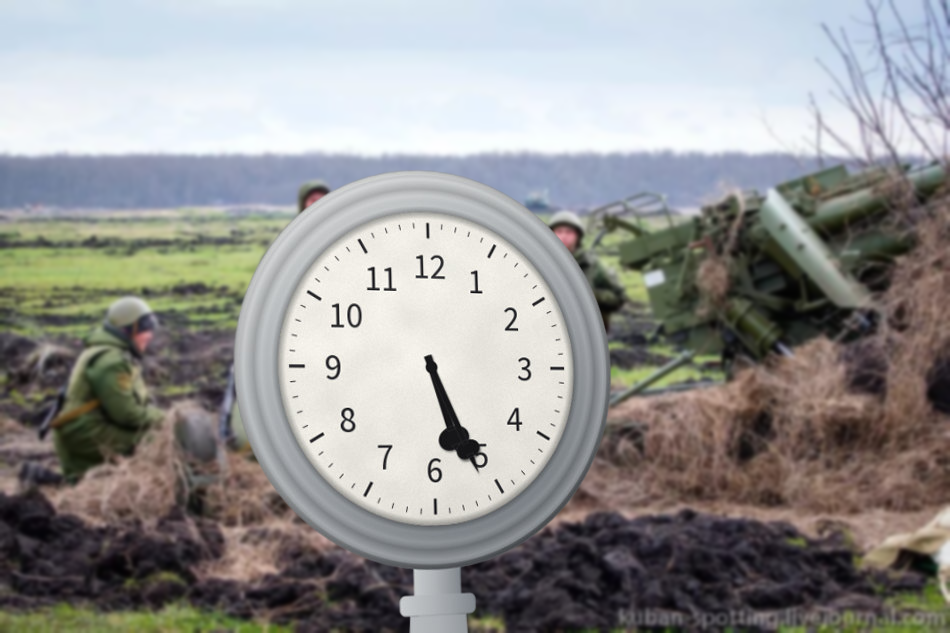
5:26
